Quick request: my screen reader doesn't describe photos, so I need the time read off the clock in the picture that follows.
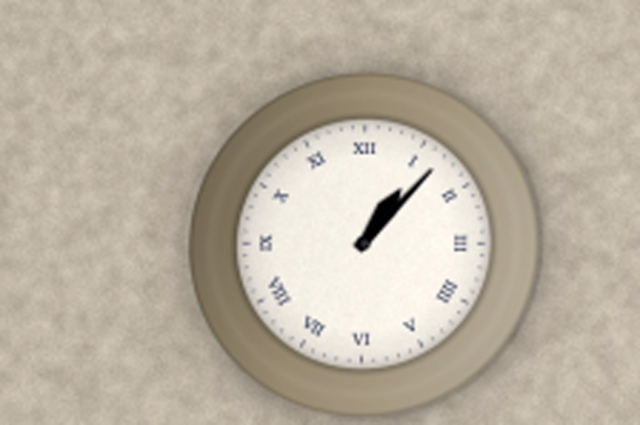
1:07
